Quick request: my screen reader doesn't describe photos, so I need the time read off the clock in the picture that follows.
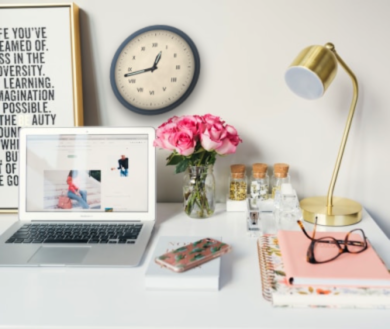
12:43
